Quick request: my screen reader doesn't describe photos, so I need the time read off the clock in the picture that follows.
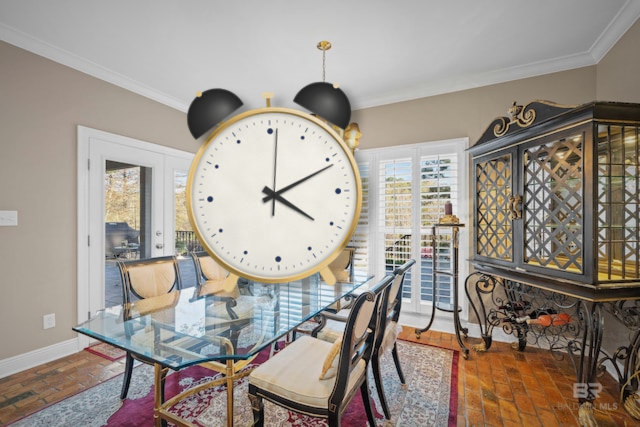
4:11:01
